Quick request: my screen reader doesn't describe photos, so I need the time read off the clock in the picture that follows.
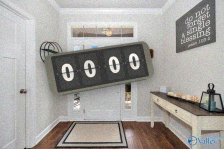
0:00
